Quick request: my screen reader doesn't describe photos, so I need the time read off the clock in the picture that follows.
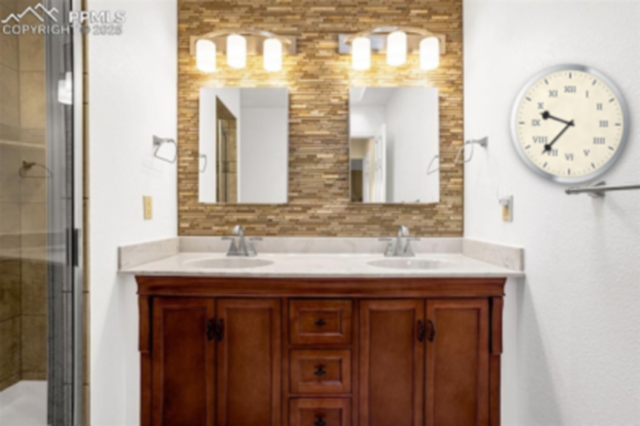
9:37
